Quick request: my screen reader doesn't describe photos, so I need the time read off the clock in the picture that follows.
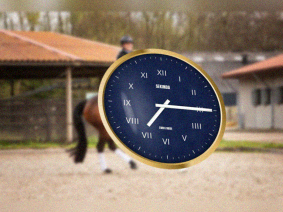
7:15
